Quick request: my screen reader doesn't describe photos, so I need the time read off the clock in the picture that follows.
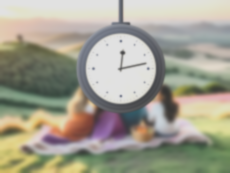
12:13
